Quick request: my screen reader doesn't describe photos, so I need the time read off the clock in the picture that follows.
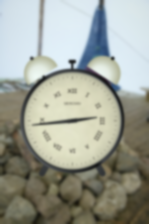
2:44
